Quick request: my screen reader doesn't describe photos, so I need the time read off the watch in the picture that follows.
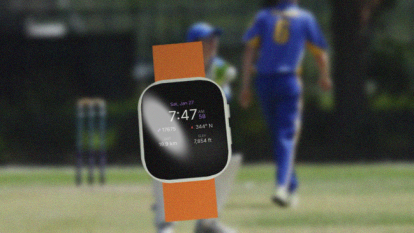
7:47
